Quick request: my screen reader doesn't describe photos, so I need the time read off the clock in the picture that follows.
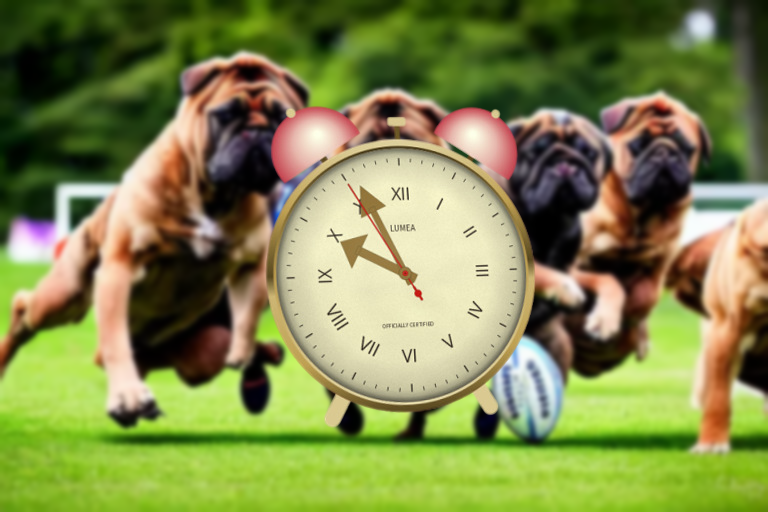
9:55:55
